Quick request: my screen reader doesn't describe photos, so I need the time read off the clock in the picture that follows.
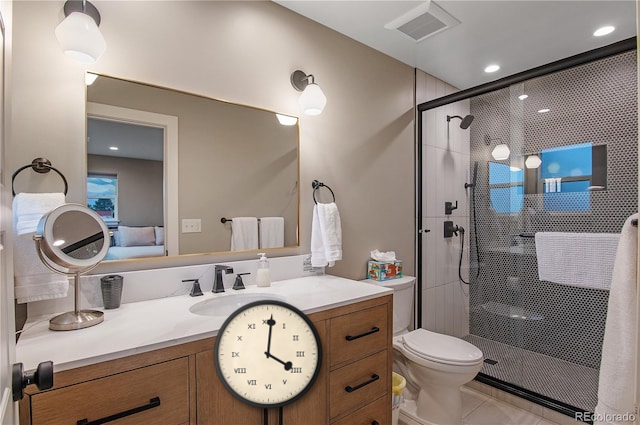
4:01
